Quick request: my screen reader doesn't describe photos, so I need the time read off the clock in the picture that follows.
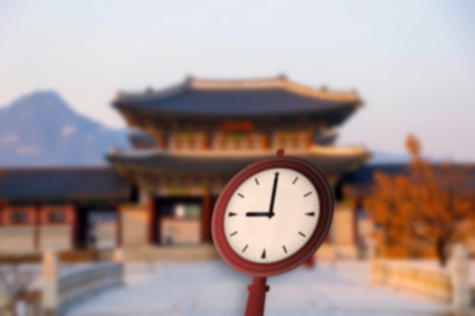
9:00
